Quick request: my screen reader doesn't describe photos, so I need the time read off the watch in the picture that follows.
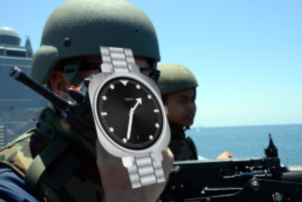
1:34
